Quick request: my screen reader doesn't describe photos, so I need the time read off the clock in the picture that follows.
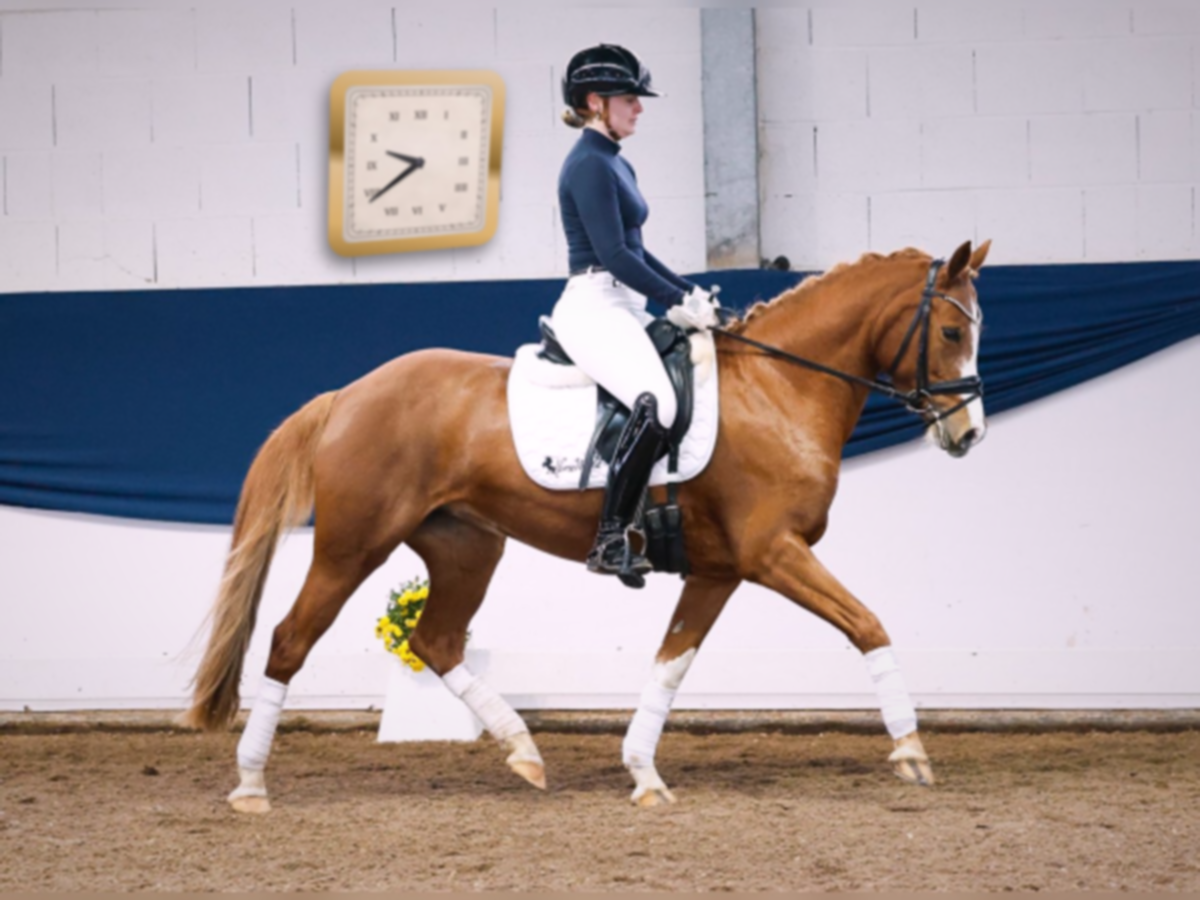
9:39
